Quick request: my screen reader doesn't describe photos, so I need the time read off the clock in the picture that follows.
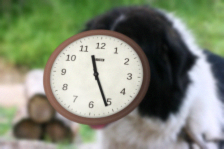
11:26
